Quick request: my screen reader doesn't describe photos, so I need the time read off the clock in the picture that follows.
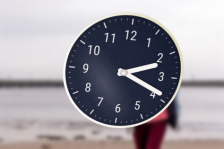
2:19
